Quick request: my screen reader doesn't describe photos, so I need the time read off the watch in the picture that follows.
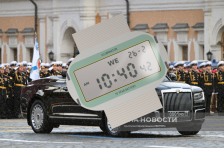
10:40:42
